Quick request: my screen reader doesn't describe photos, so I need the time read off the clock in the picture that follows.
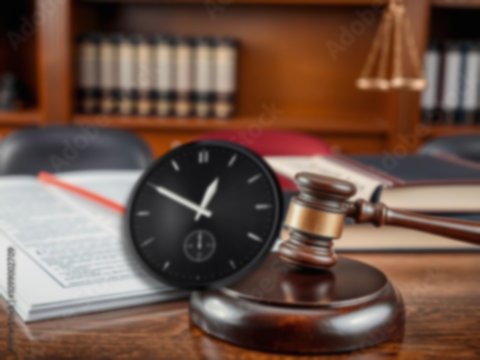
12:50
